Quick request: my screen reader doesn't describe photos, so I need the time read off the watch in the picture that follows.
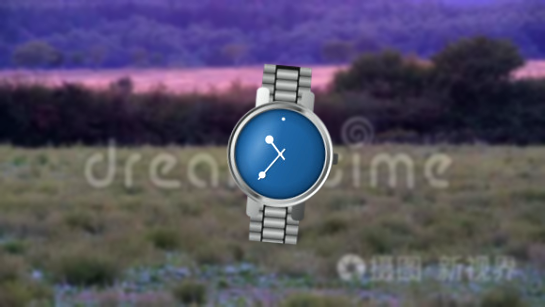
10:36
